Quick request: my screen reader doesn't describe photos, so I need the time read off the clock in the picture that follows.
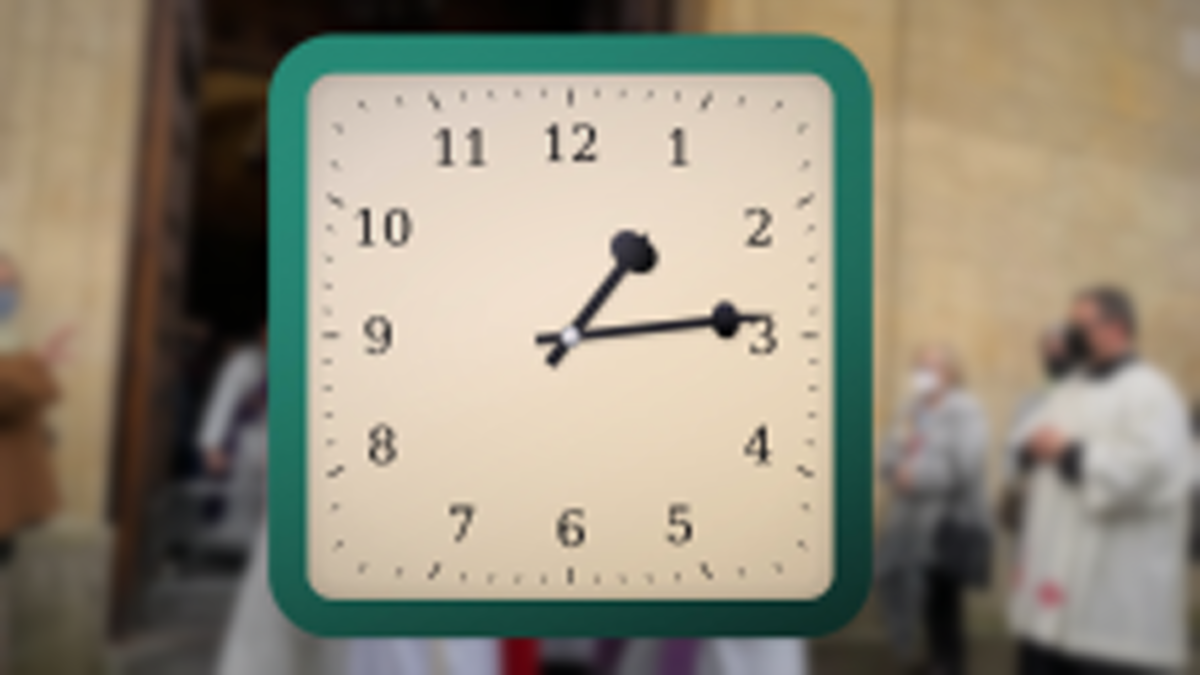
1:14
